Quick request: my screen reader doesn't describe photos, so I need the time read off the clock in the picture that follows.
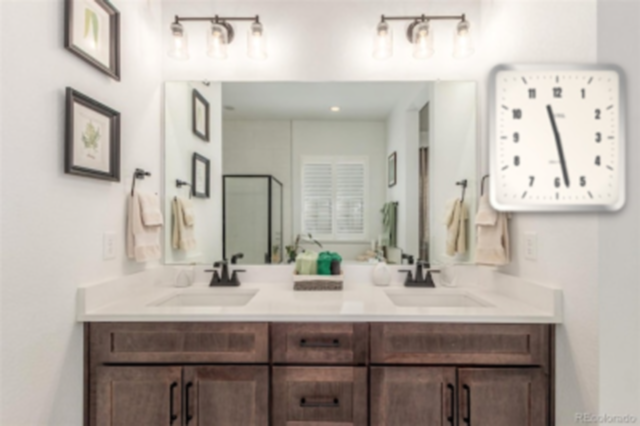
11:28
